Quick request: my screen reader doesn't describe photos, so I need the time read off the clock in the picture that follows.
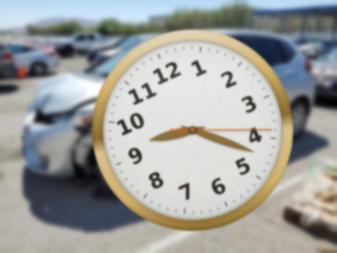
9:22:19
